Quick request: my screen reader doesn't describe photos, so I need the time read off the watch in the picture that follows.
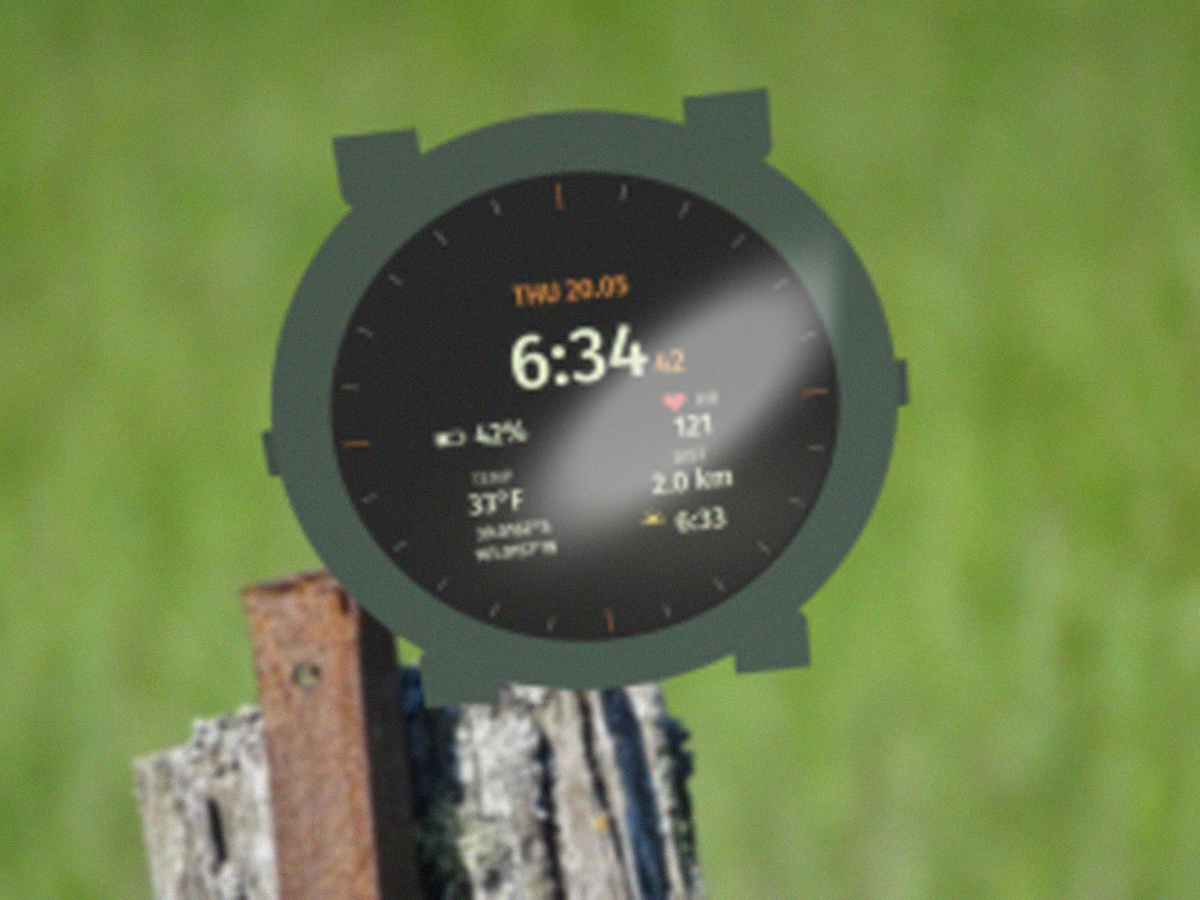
6:34
